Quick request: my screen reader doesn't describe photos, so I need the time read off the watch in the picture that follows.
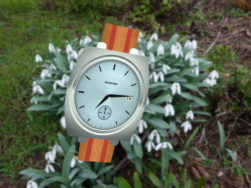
7:14
